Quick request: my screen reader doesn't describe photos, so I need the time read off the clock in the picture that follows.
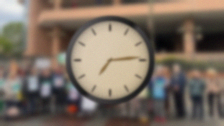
7:14
